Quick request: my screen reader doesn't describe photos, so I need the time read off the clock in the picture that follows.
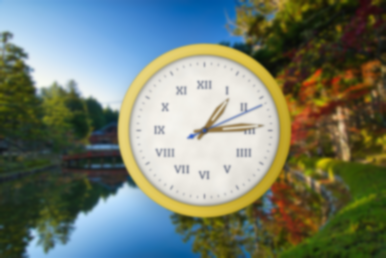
1:14:11
